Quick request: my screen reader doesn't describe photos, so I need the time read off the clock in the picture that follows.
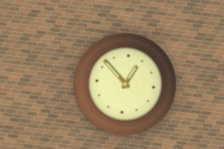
12:52
